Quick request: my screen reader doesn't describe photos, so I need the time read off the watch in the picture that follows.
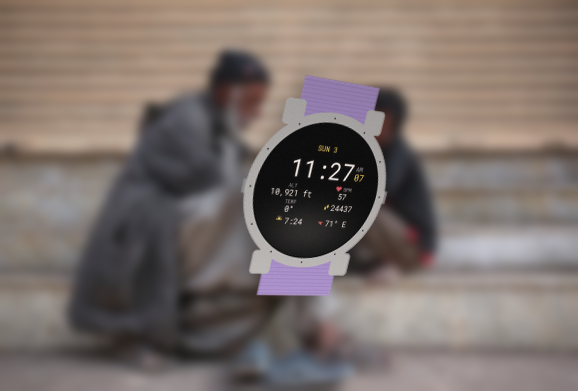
11:27:07
